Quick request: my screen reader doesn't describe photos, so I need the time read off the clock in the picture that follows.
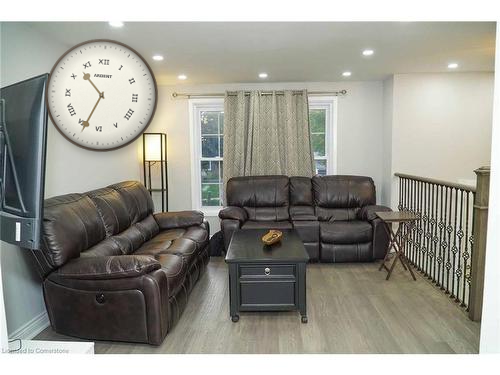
10:34
